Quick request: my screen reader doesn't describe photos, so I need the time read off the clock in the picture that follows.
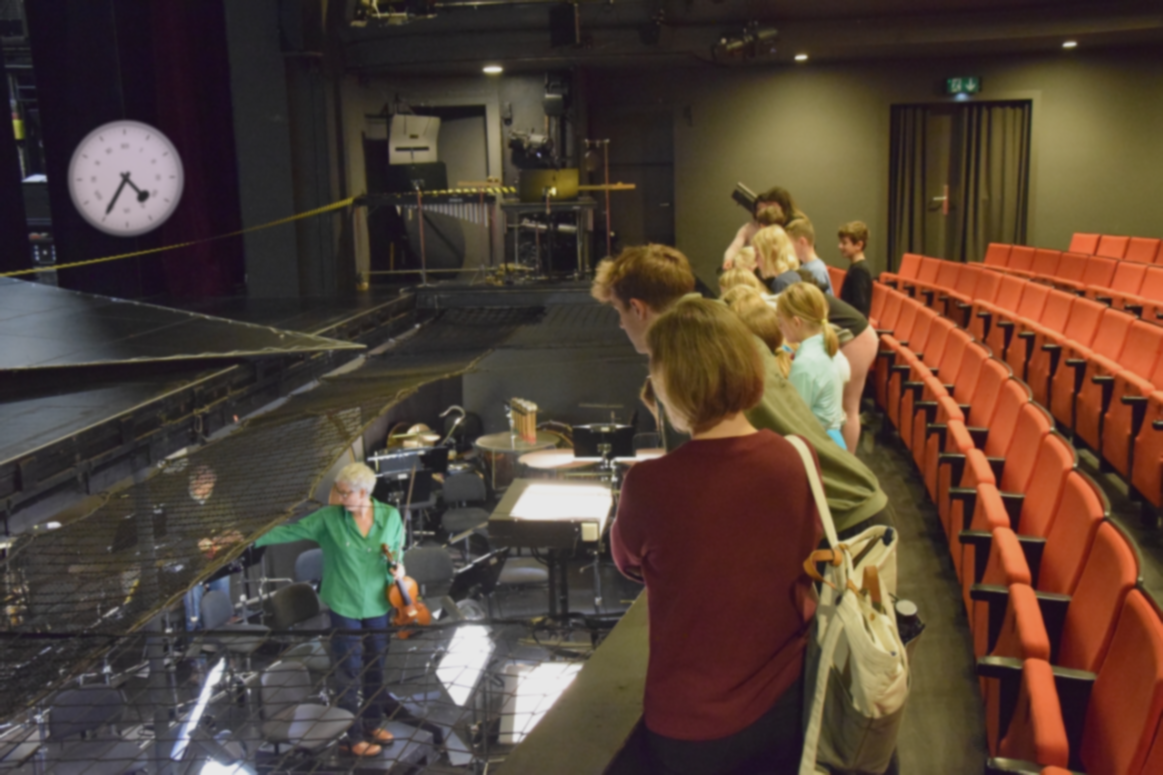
4:35
